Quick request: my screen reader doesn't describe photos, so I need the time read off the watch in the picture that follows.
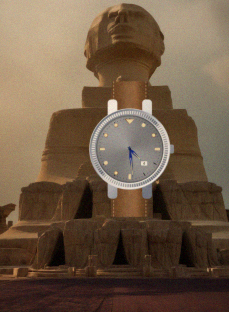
4:29
